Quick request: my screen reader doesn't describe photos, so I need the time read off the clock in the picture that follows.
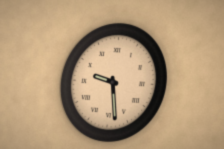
9:28
